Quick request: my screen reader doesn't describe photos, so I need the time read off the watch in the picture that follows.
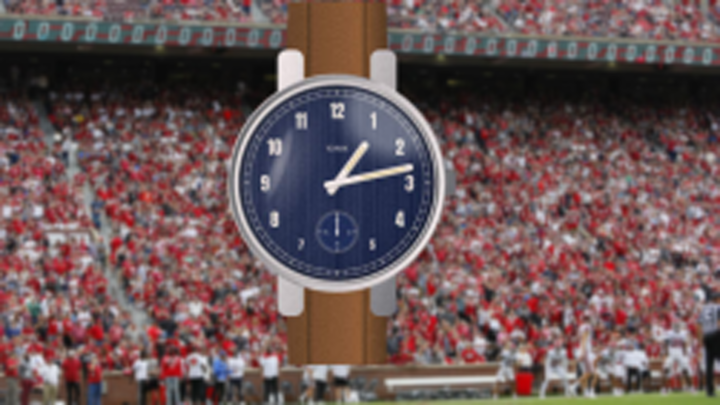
1:13
